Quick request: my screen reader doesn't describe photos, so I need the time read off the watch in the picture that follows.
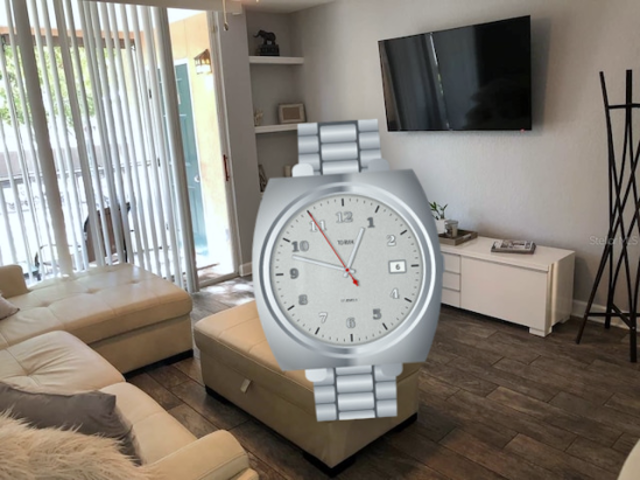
12:47:55
